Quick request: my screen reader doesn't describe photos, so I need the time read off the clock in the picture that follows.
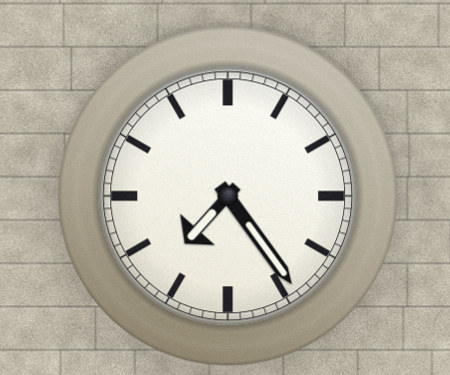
7:24
